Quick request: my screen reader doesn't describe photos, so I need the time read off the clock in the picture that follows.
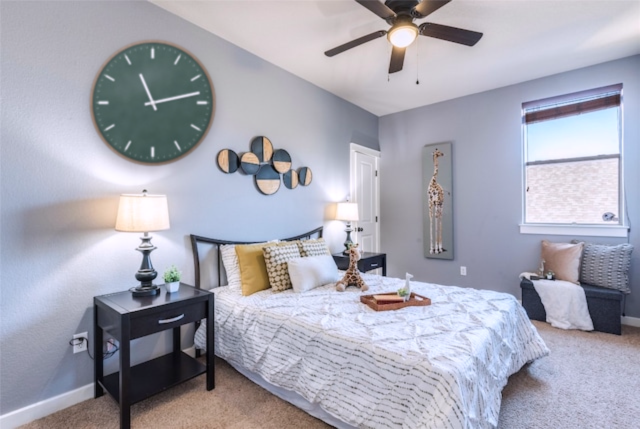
11:13
